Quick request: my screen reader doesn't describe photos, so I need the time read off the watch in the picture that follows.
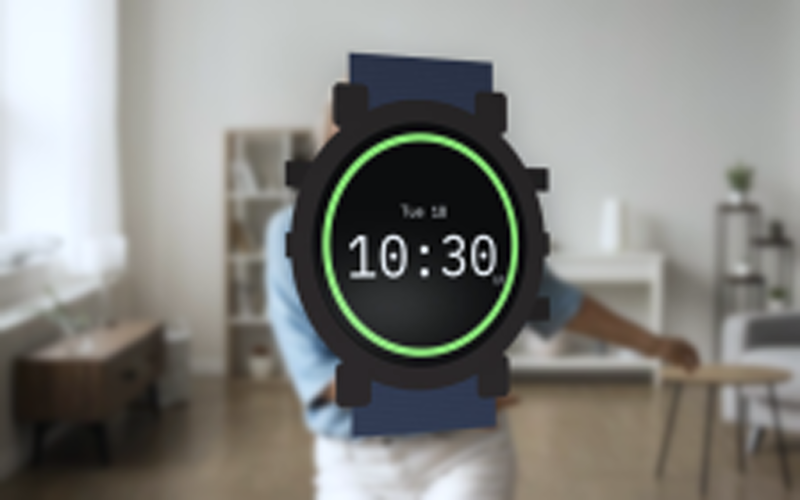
10:30
